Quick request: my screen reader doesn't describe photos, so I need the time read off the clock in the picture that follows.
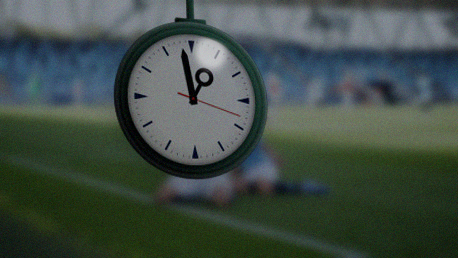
12:58:18
